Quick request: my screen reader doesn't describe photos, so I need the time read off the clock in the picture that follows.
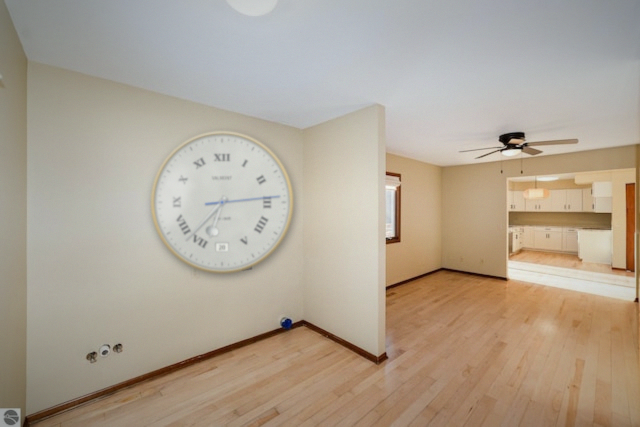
6:37:14
